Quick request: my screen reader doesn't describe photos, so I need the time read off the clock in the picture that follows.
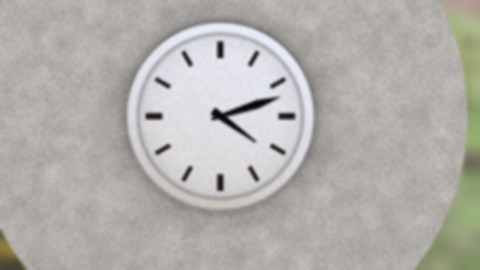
4:12
